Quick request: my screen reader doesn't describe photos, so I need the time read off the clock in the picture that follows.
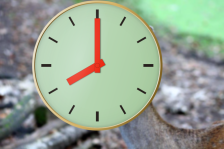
8:00
